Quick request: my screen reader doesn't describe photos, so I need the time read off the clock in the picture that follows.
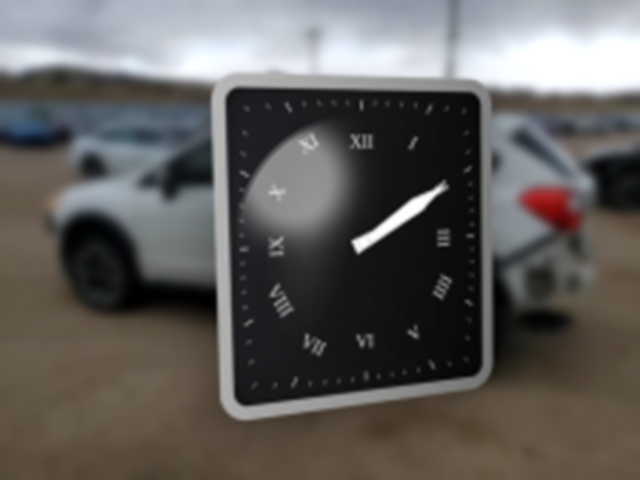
2:10
